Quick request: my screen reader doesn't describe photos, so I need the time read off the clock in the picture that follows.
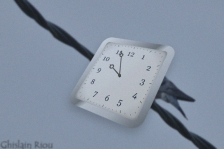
9:56
